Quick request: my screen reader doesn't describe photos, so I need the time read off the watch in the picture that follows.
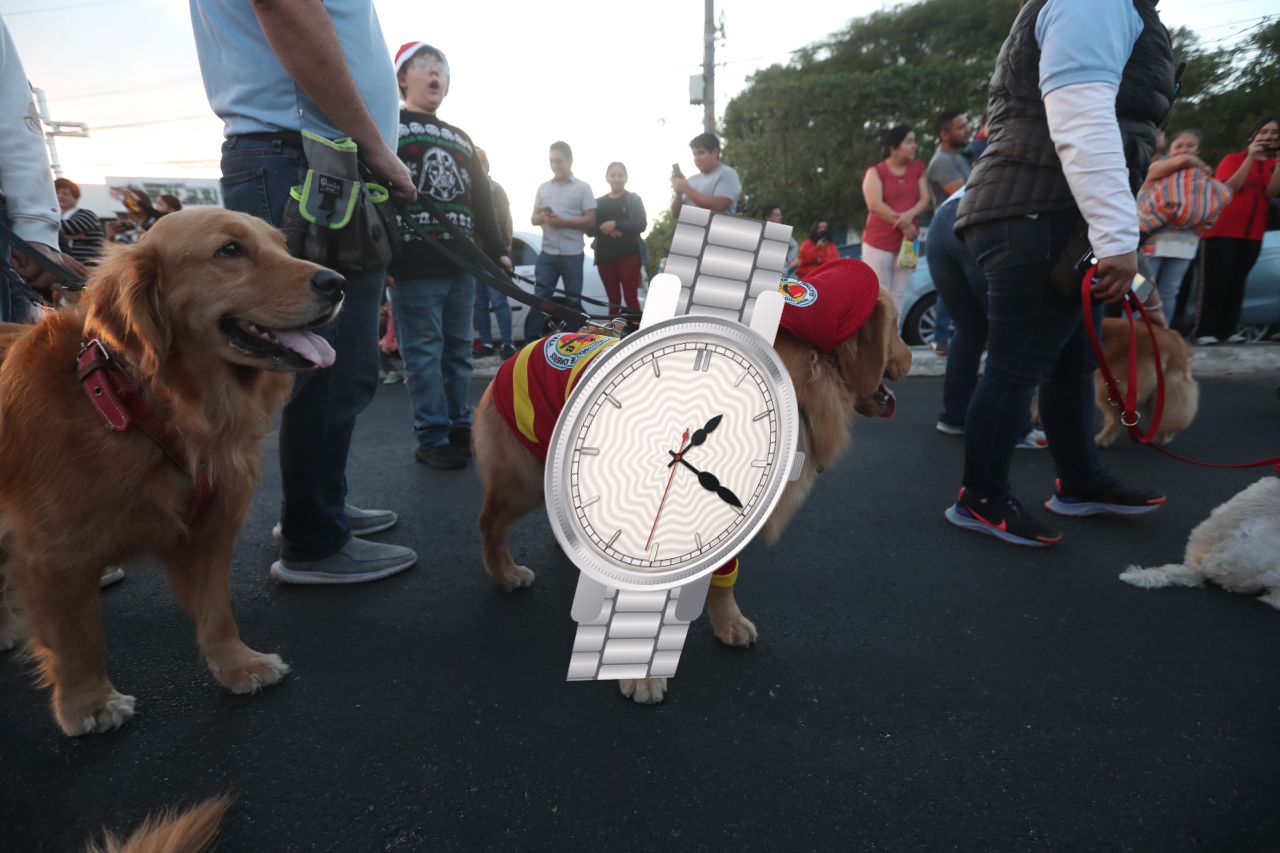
1:19:31
